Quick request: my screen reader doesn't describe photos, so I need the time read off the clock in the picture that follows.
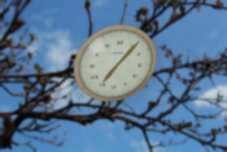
7:06
